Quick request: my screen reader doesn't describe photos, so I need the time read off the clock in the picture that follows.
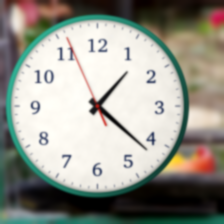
1:21:56
